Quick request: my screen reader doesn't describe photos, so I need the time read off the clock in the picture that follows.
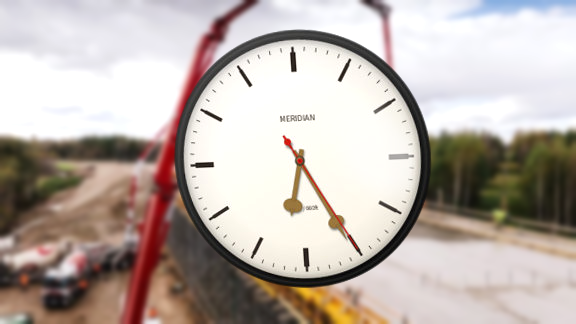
6:25:25
